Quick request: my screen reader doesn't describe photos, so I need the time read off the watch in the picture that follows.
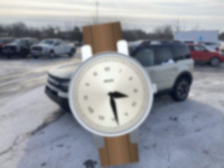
3:29
